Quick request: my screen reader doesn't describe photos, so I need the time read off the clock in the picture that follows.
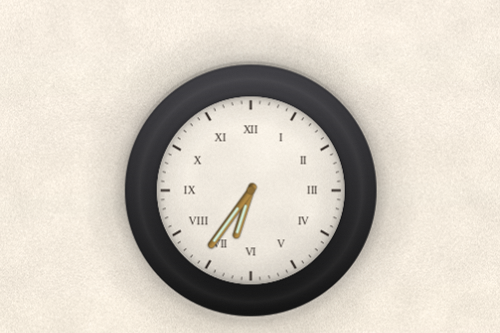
6:36
